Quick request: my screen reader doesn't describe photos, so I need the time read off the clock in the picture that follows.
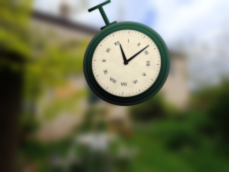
12:13
